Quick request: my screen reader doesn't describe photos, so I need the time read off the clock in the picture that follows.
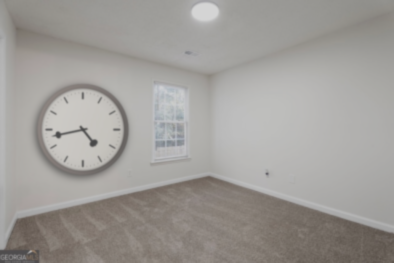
4:43
